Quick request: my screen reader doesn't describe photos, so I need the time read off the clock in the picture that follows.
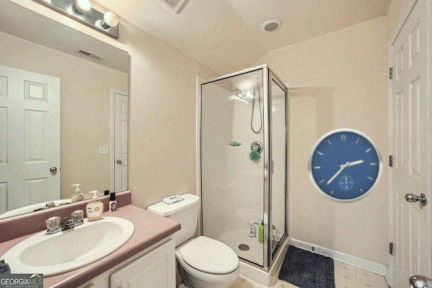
2:38
